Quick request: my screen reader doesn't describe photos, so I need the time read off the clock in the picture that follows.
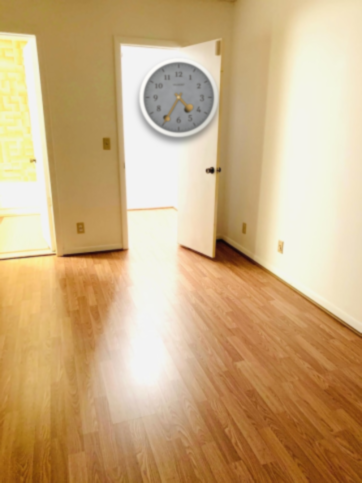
4:35
